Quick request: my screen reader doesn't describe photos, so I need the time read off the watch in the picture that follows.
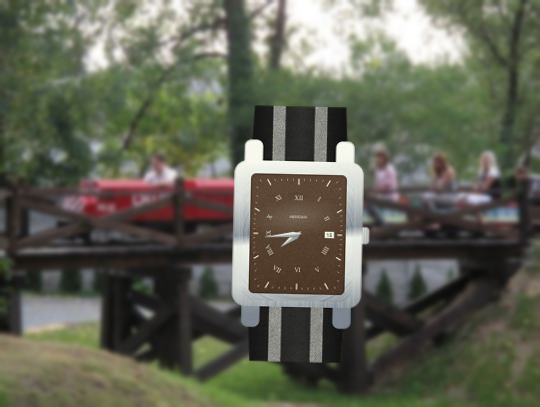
7:44
